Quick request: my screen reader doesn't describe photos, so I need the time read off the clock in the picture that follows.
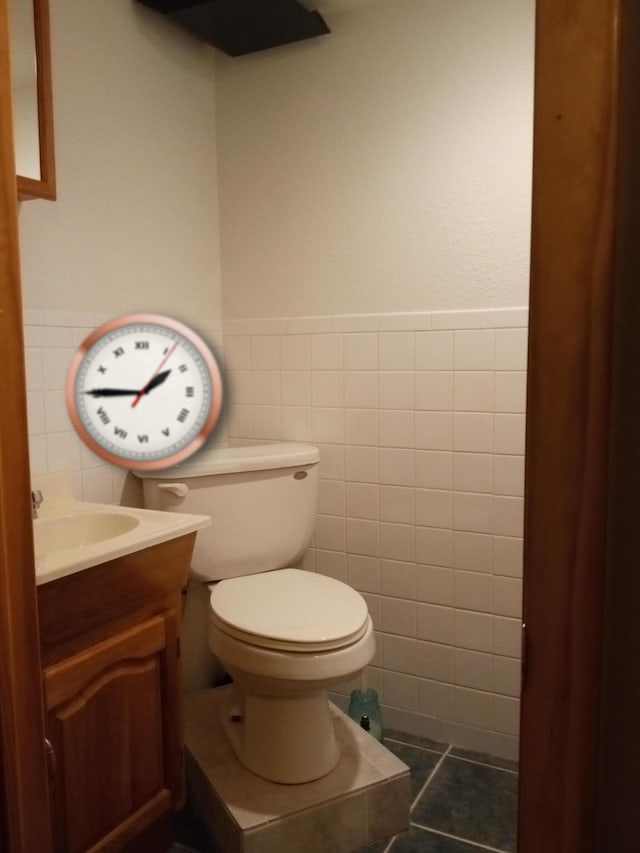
1:45:06
